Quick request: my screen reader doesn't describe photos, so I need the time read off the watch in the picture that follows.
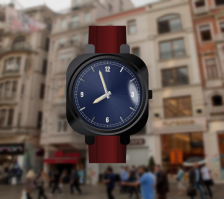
7:57
